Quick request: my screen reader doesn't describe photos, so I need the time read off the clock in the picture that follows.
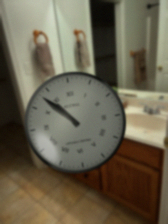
10:53
